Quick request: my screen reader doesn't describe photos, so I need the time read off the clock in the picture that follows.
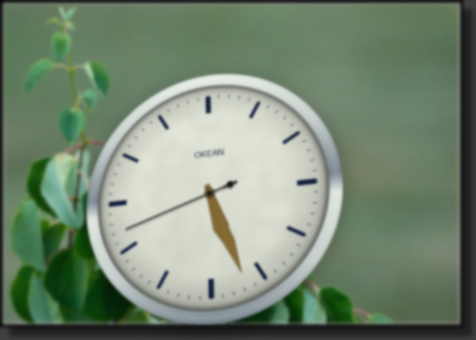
5:26:42
